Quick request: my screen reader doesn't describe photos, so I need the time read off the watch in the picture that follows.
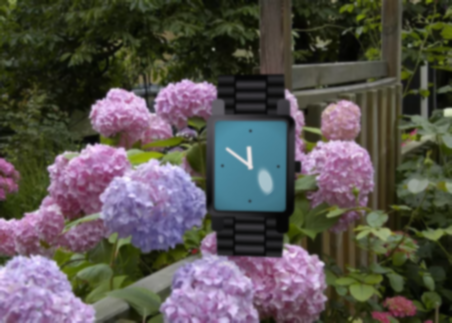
11:51
